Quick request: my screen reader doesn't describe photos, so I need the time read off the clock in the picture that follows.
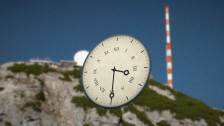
3:30
